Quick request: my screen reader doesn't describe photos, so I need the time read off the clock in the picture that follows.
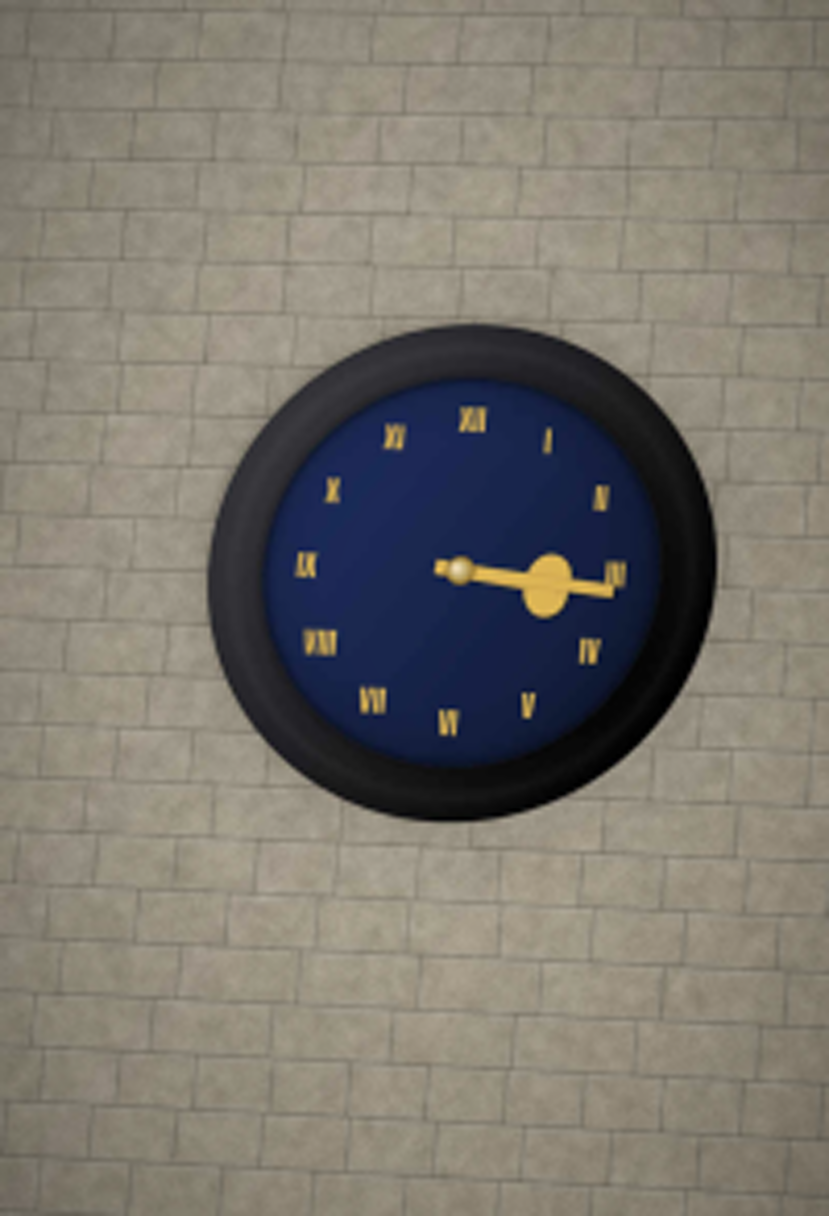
3:16
